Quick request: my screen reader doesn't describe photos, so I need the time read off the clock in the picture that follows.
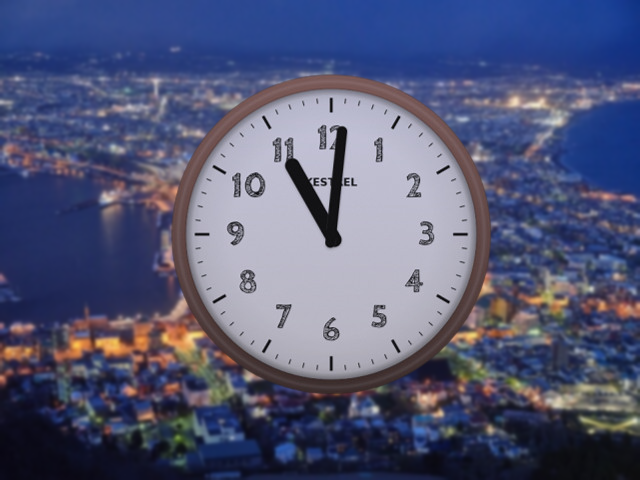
11:01
